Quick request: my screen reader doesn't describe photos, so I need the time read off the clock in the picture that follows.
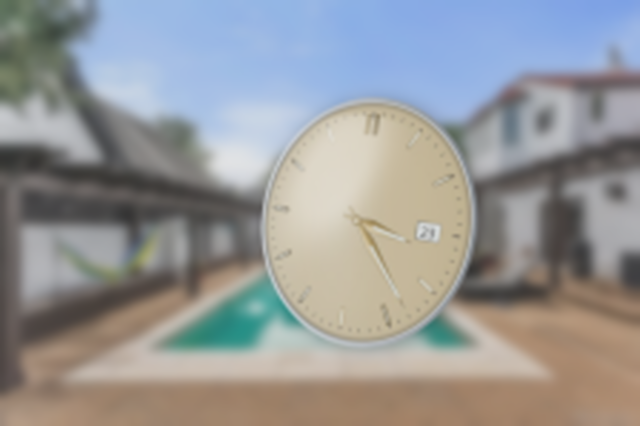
3:23
